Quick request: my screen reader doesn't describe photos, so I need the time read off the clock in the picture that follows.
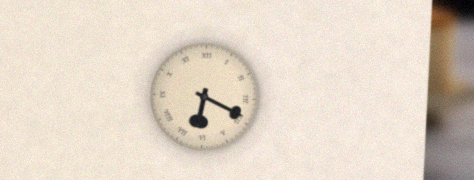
6:19
